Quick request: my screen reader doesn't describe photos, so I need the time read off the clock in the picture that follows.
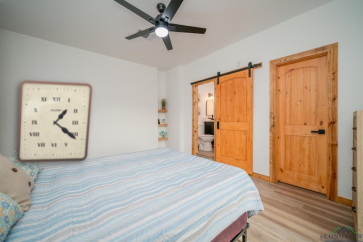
1:21
